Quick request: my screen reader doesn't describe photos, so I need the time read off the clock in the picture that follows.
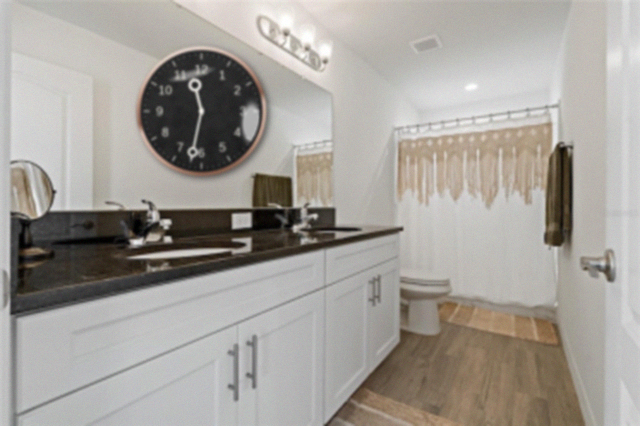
11:32
